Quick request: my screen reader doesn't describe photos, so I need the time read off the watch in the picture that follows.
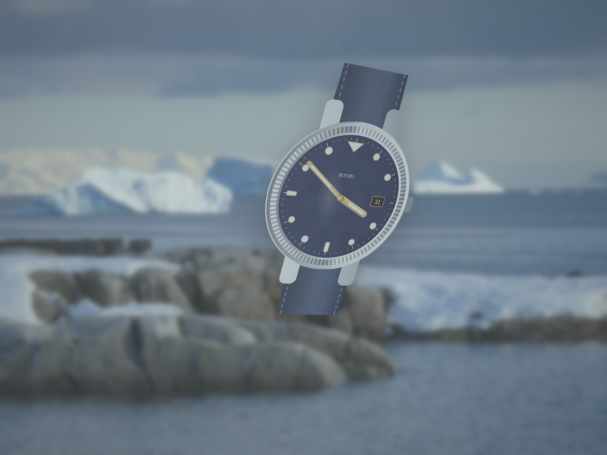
3:51
